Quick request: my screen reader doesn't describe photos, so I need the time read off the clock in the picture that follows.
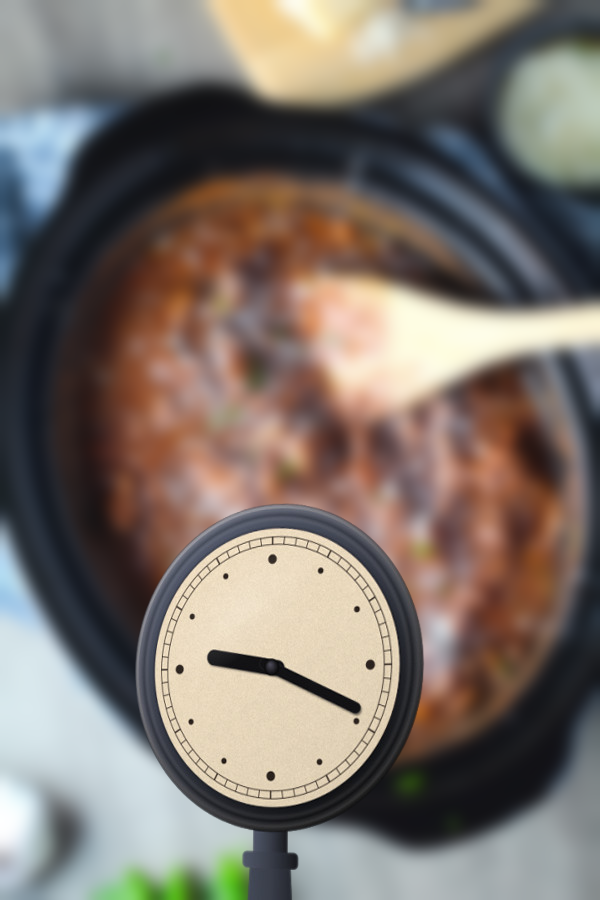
9:19
